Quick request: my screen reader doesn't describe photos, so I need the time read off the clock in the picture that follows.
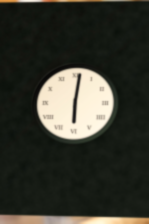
6:01
